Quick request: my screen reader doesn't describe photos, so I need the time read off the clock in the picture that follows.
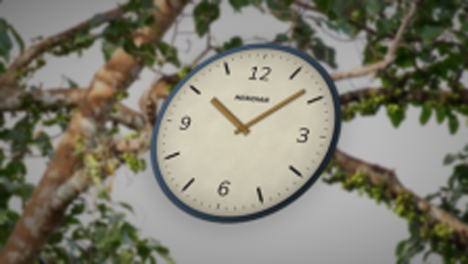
10:08
